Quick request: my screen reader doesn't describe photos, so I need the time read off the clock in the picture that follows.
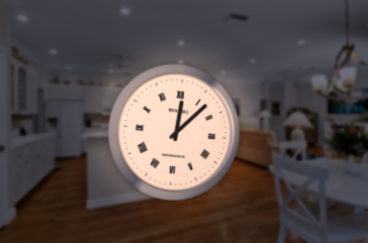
12:07
